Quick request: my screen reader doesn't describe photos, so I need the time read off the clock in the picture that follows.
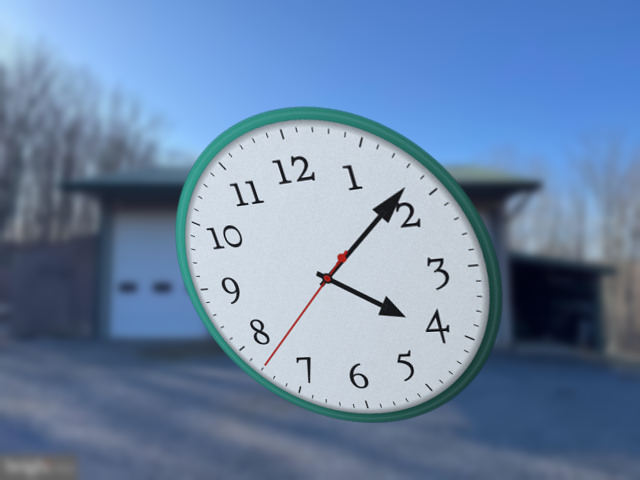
4:08:38
